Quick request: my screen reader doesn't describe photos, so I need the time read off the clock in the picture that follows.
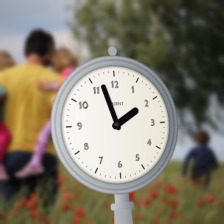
1:57
